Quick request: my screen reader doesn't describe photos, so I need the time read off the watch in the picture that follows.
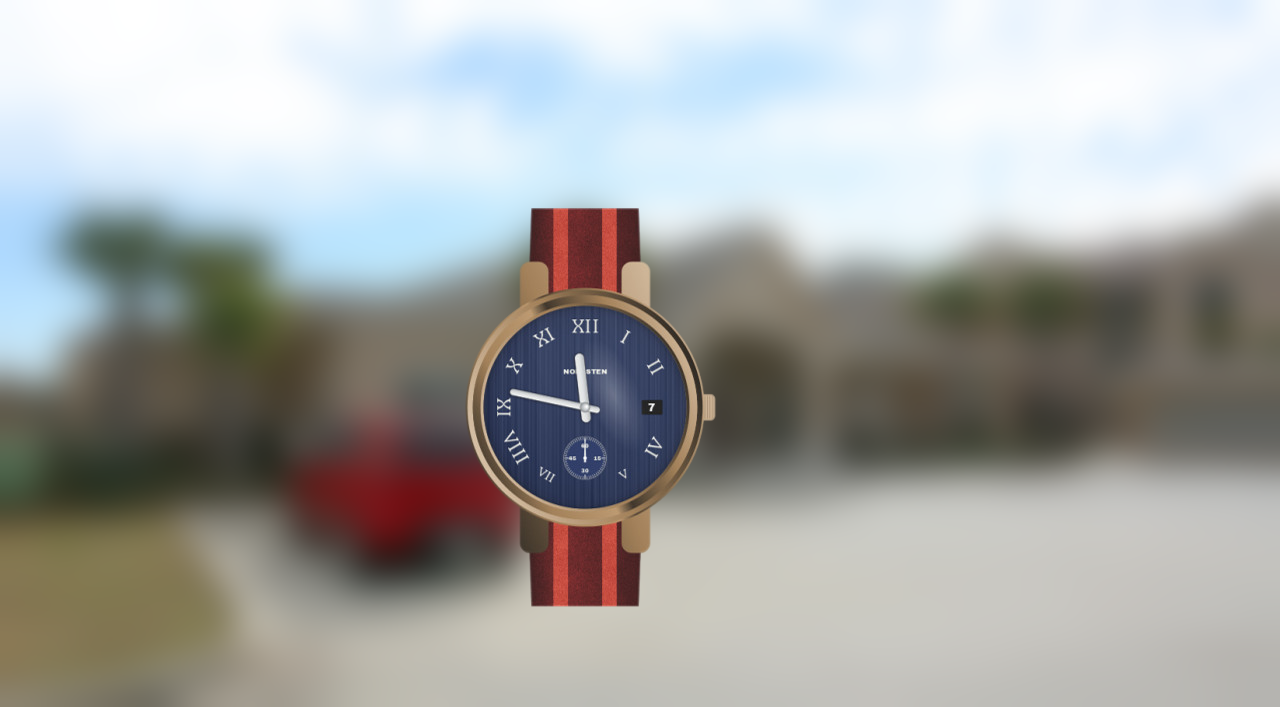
11:47
